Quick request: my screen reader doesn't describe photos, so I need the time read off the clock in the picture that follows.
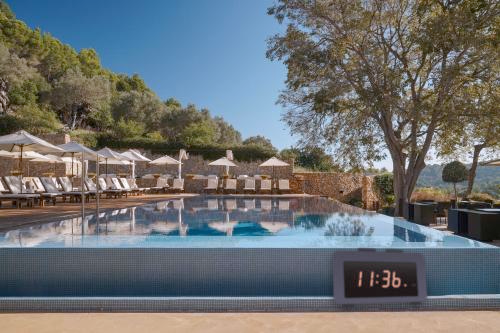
11:36
